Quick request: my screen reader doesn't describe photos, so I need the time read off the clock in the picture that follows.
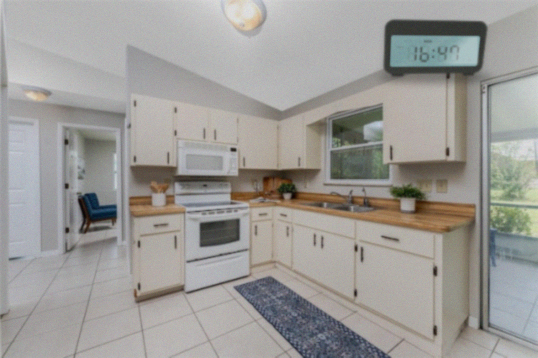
16:47
